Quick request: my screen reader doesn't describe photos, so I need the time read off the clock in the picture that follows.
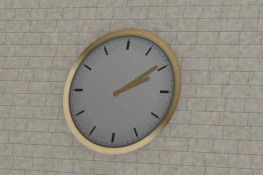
2:09
